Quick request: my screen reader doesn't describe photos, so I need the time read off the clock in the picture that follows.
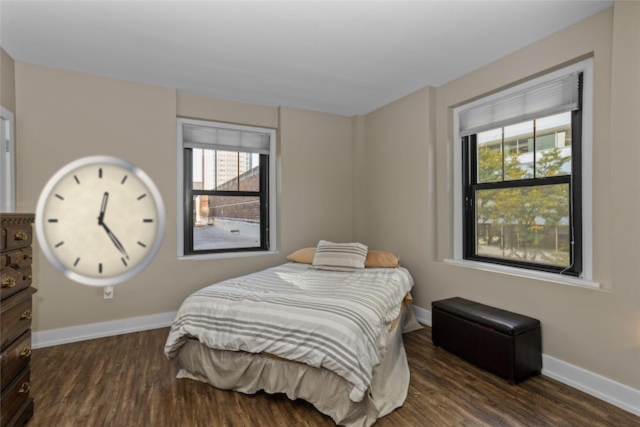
12:24
